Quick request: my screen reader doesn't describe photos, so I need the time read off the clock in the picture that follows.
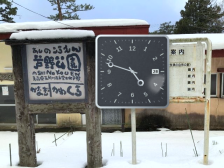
4:48
